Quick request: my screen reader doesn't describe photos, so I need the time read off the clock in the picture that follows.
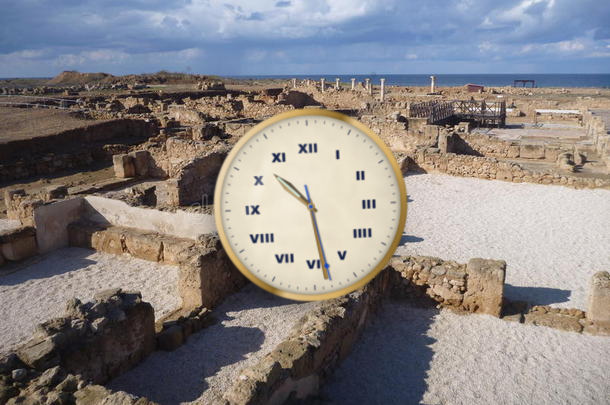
10:28:28
